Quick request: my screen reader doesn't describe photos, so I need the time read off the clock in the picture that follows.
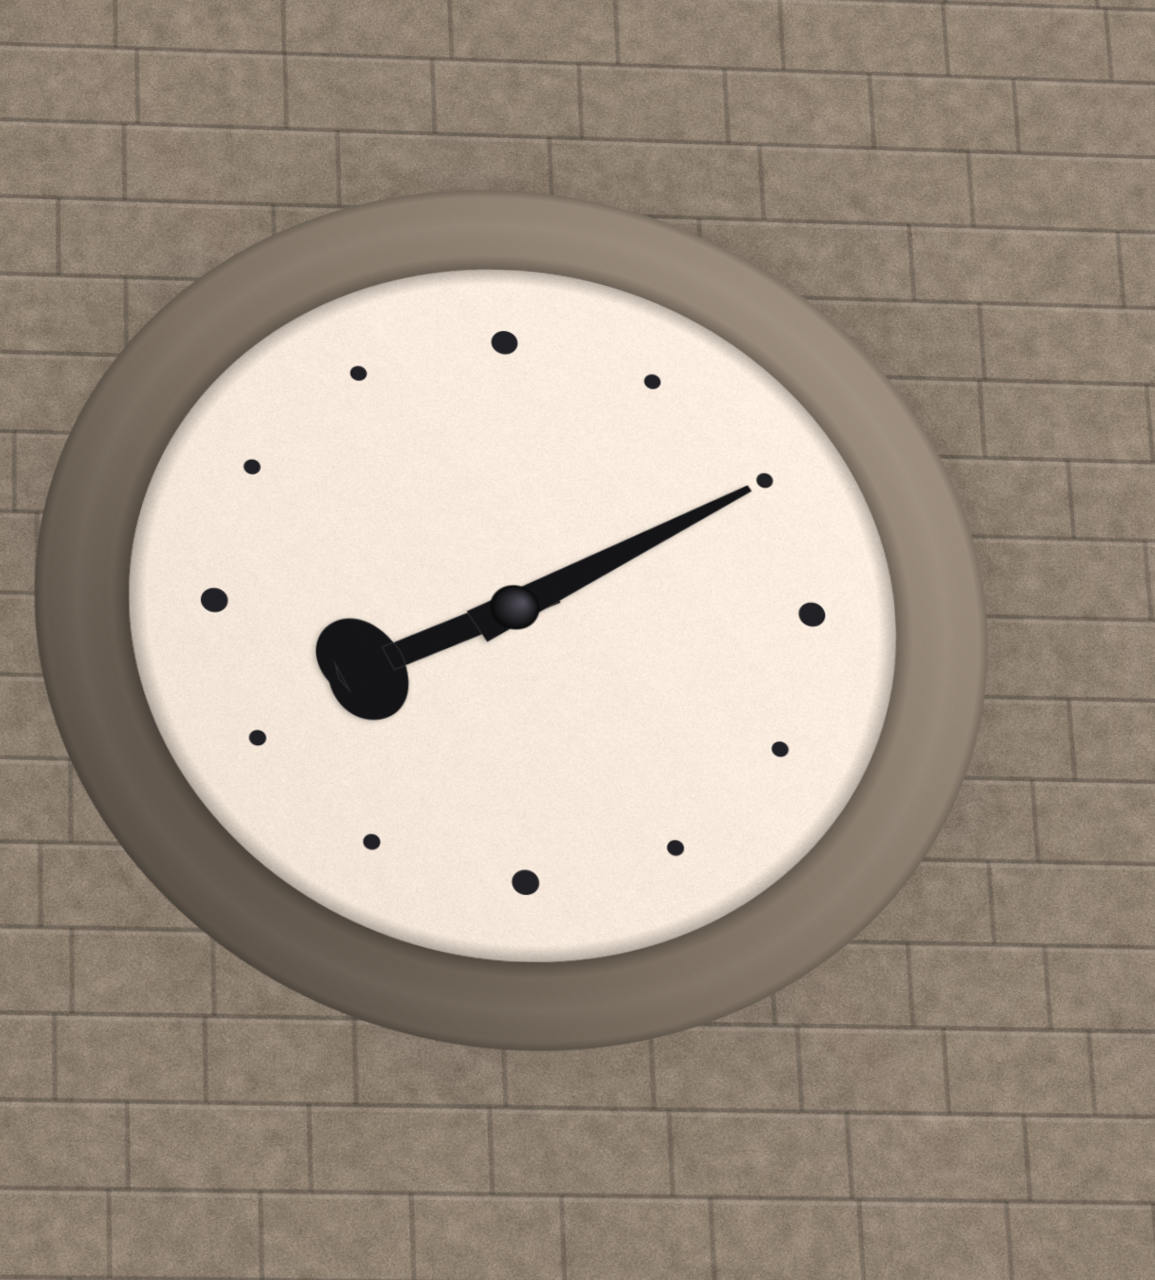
8:10
